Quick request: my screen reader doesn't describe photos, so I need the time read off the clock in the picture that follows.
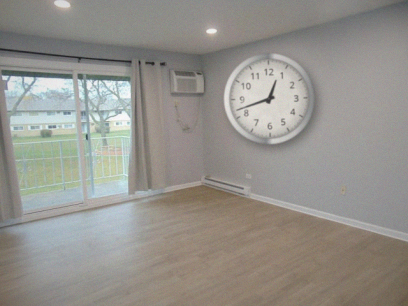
12:42
